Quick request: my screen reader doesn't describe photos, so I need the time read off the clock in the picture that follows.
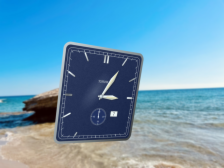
3:05
